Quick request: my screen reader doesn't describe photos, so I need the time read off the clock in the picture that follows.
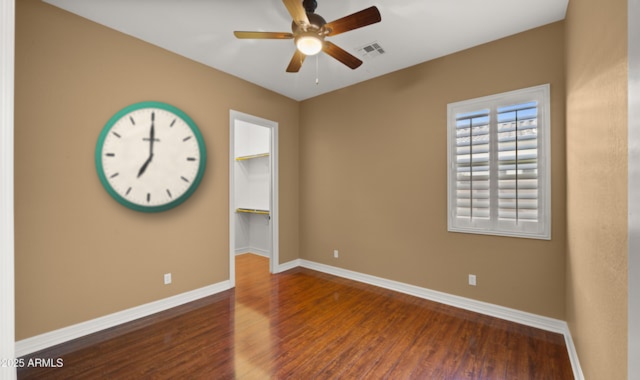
7:00
